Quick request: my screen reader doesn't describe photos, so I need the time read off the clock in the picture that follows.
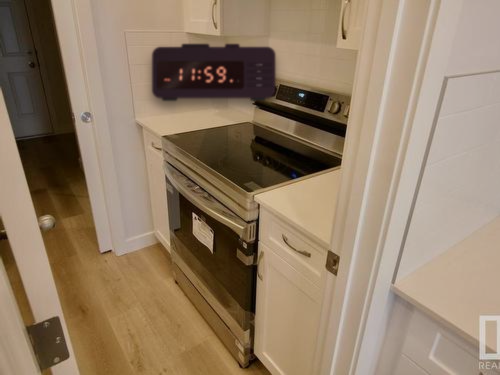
11:59
